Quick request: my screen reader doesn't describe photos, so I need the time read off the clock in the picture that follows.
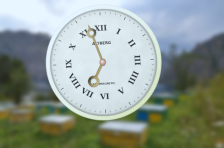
6:57
